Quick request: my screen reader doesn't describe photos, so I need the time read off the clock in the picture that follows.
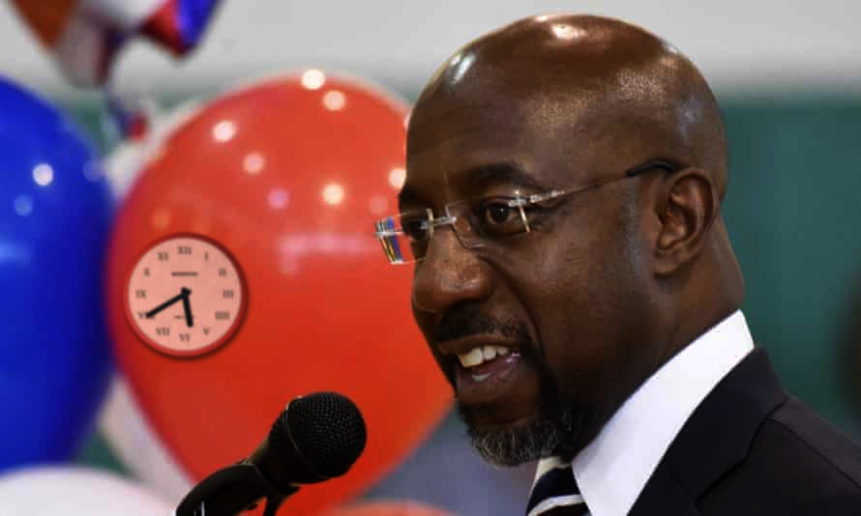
5:40
